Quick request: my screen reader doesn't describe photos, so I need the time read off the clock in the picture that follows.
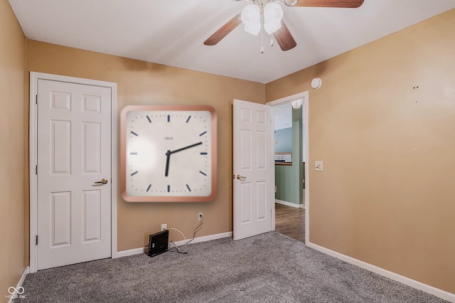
6:12
